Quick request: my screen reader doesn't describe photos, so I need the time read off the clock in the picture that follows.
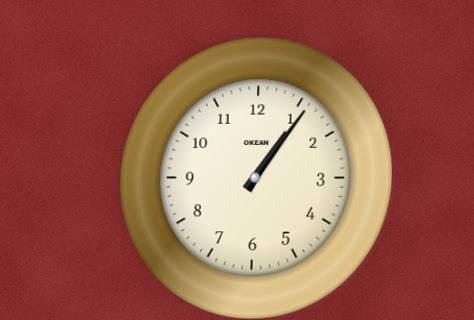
1:06
